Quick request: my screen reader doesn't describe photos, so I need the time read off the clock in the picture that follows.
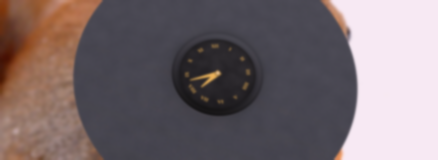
7:43
